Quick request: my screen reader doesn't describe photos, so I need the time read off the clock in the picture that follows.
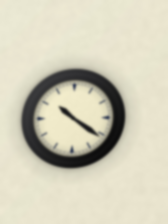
10:21
